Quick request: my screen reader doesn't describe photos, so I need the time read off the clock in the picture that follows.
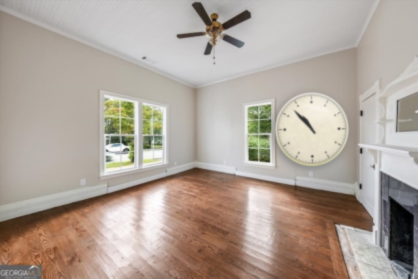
10:53
